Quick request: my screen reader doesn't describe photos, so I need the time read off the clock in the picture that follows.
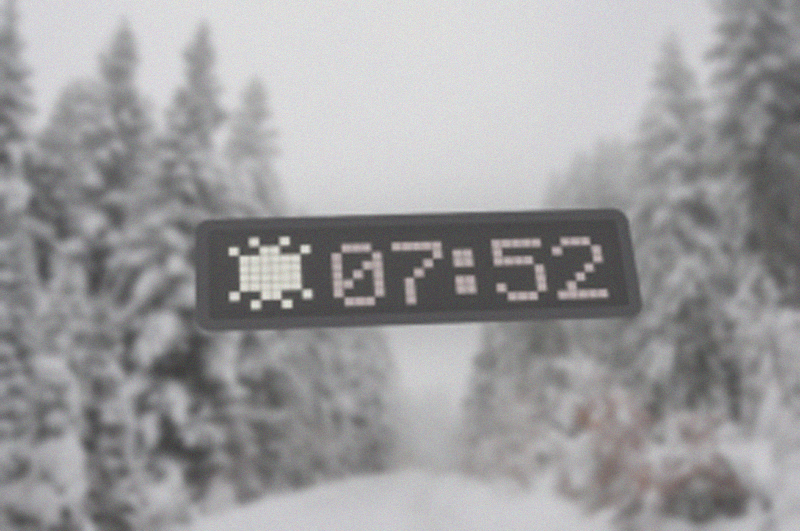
7:52
